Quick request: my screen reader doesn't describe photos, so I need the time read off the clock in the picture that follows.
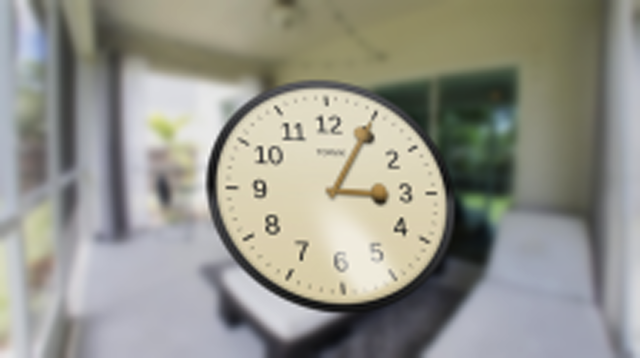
3:05
